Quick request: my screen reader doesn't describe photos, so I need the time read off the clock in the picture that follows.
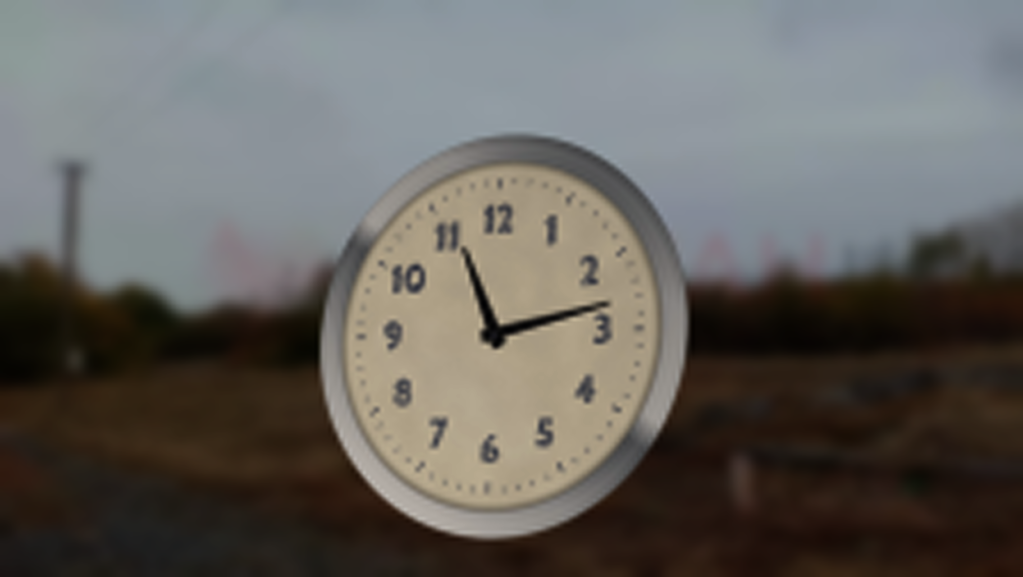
11:13
